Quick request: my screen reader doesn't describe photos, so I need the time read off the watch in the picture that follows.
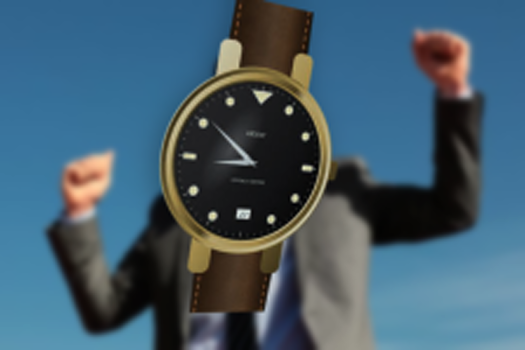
8:51
